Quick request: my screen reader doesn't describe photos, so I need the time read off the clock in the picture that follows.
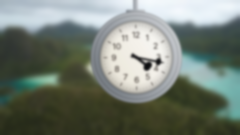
4:17
